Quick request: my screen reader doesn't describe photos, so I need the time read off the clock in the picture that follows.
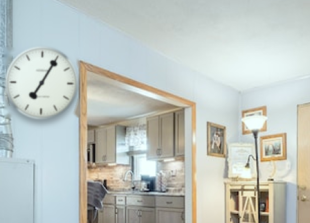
7:05
